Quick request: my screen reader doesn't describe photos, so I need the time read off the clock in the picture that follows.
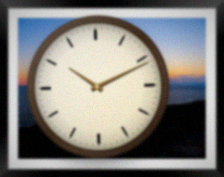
10:11
